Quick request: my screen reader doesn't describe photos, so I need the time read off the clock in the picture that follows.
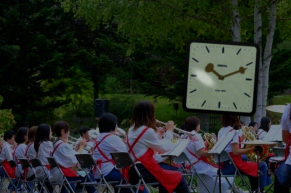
10:11
